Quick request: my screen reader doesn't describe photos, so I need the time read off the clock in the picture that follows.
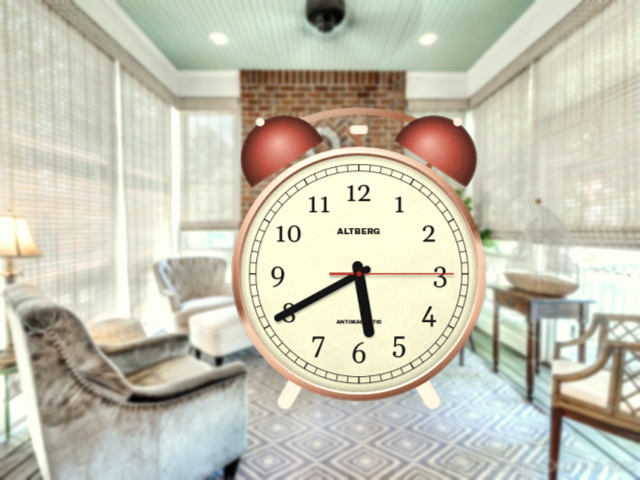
5:40:15
